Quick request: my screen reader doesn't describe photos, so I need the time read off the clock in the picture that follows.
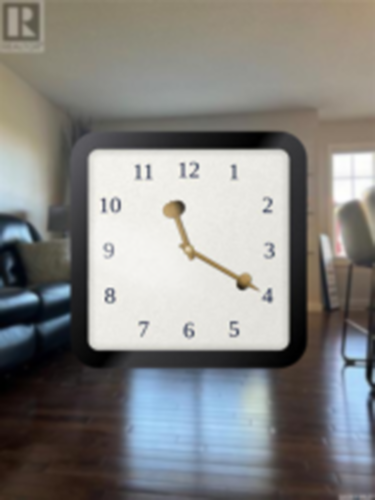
11:20
